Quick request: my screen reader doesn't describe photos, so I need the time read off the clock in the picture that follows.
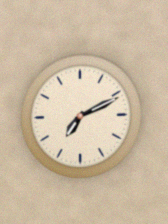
7:11
